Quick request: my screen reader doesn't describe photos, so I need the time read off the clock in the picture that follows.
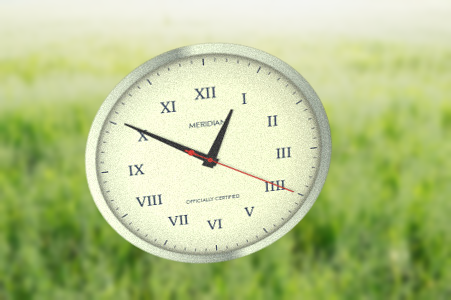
12:50:20
